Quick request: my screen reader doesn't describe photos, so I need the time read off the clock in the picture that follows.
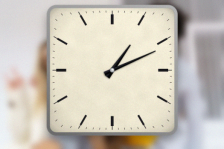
1:11
